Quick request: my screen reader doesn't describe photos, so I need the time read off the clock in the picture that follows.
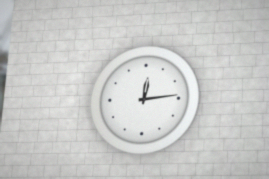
12:14
